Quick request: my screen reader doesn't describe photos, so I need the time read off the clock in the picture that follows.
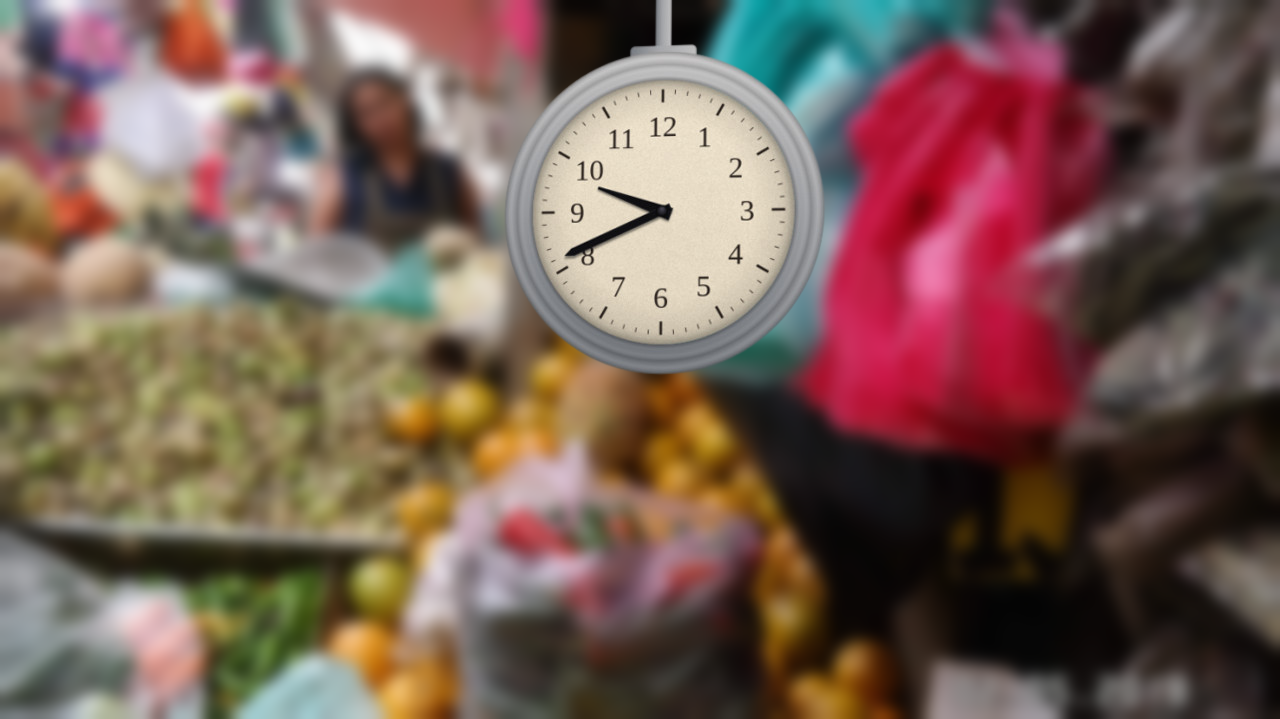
9:41
